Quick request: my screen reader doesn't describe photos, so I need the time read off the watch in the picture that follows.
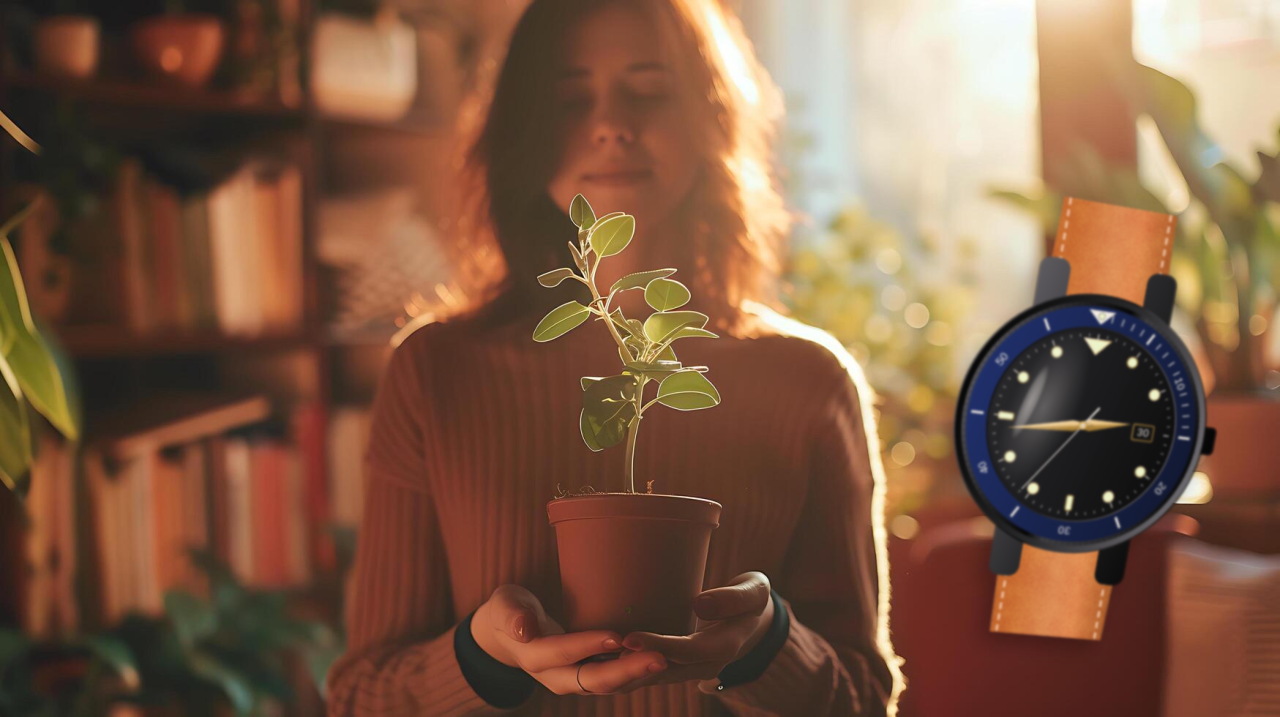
2:43:36
